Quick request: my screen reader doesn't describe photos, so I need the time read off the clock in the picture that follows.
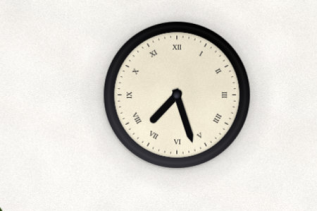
7:27
